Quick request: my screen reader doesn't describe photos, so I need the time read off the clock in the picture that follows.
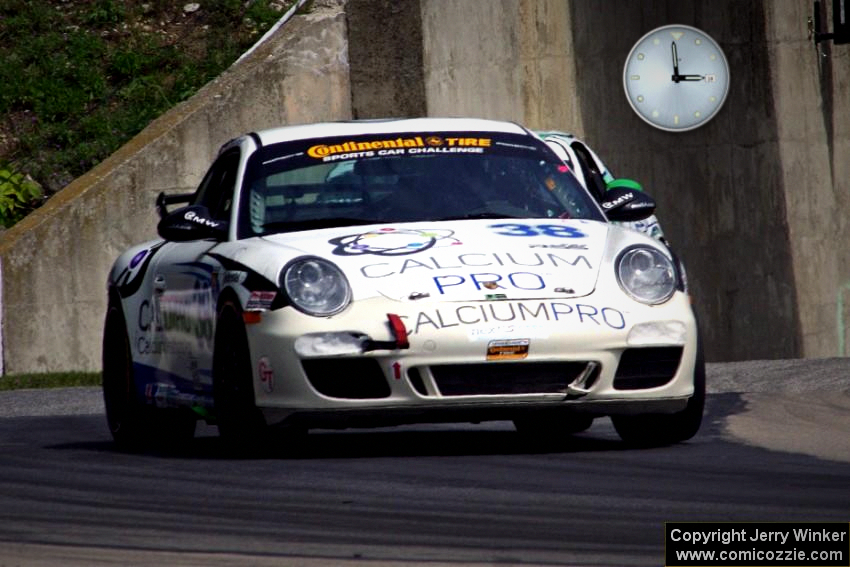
2:59
